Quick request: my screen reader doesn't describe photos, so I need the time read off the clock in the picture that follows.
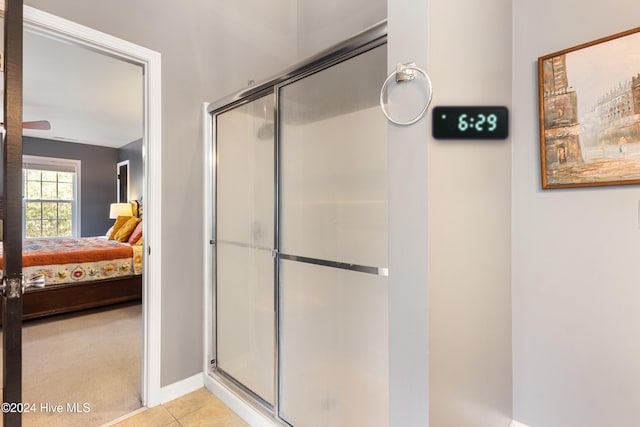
6:29
